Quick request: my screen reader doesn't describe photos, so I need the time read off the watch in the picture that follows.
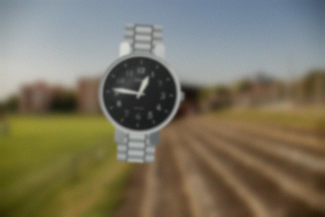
12:46
